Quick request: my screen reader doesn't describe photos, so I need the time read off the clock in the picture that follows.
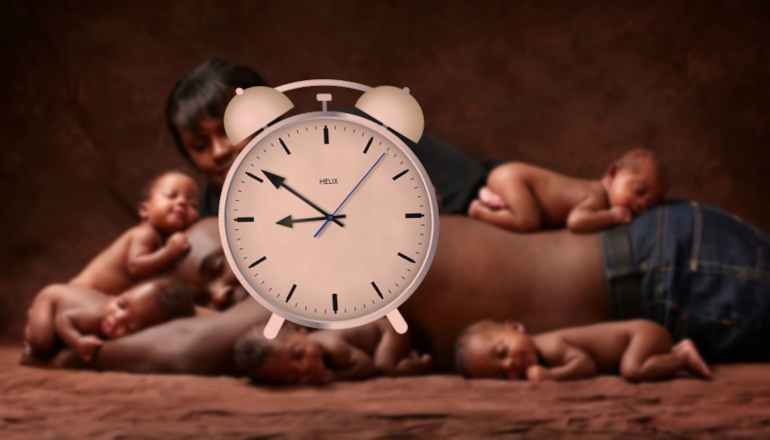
8:51:07
